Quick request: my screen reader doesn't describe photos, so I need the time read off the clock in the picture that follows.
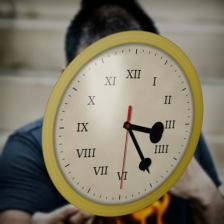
3:24:30
